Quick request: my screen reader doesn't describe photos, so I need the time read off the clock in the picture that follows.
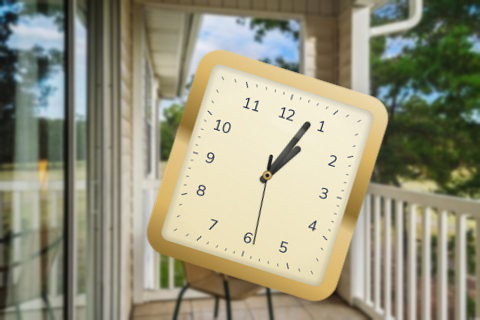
1:03:29
